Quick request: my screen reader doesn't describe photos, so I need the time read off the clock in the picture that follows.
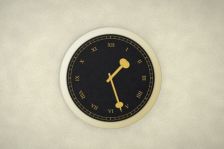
1:27
